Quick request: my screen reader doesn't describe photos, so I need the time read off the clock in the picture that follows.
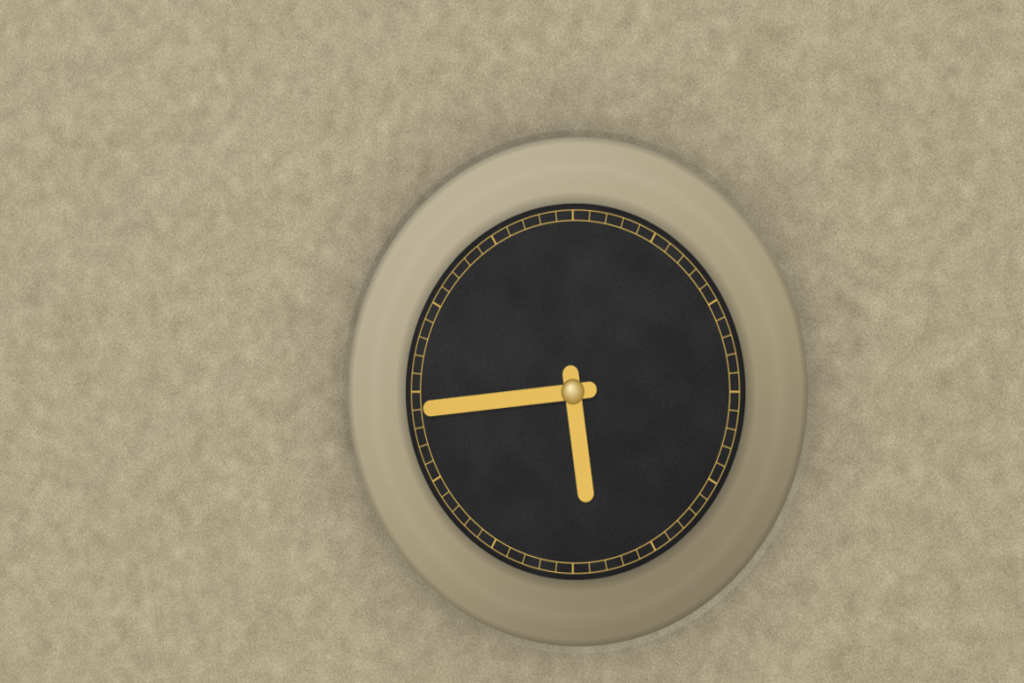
5:44
